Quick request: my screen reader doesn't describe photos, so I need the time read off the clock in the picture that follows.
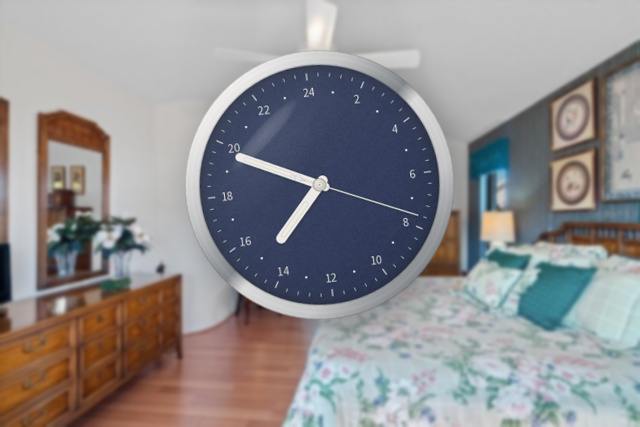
14:49:19
